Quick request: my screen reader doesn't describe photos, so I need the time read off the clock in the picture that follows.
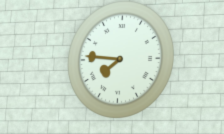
7:46
